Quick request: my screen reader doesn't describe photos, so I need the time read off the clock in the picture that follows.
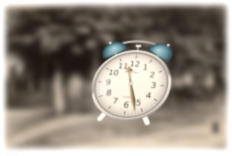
11:27
